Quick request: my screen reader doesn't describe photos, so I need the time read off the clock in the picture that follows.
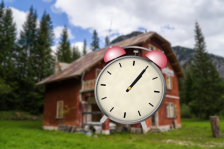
1:05
